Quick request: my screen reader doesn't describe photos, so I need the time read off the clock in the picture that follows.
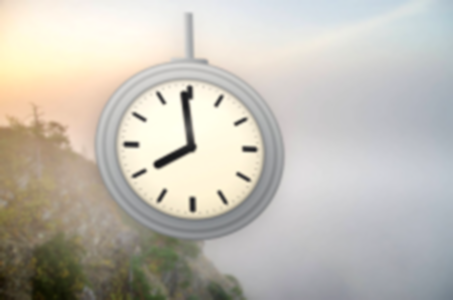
7:59
